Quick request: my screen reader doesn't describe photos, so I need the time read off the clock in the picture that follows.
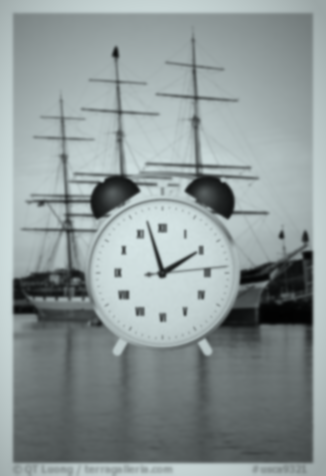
1:57:14
